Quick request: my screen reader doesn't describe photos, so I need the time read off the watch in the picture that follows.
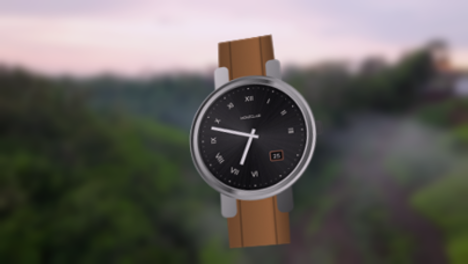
6:48
